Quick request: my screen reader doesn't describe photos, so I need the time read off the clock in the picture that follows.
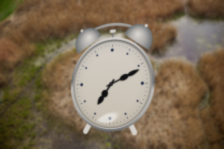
7:11
